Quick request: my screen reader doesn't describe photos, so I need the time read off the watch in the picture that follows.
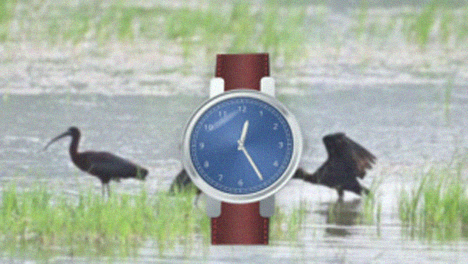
12:25
